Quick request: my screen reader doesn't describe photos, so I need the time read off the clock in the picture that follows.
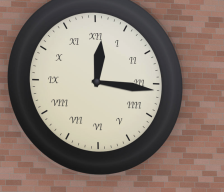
12:16
